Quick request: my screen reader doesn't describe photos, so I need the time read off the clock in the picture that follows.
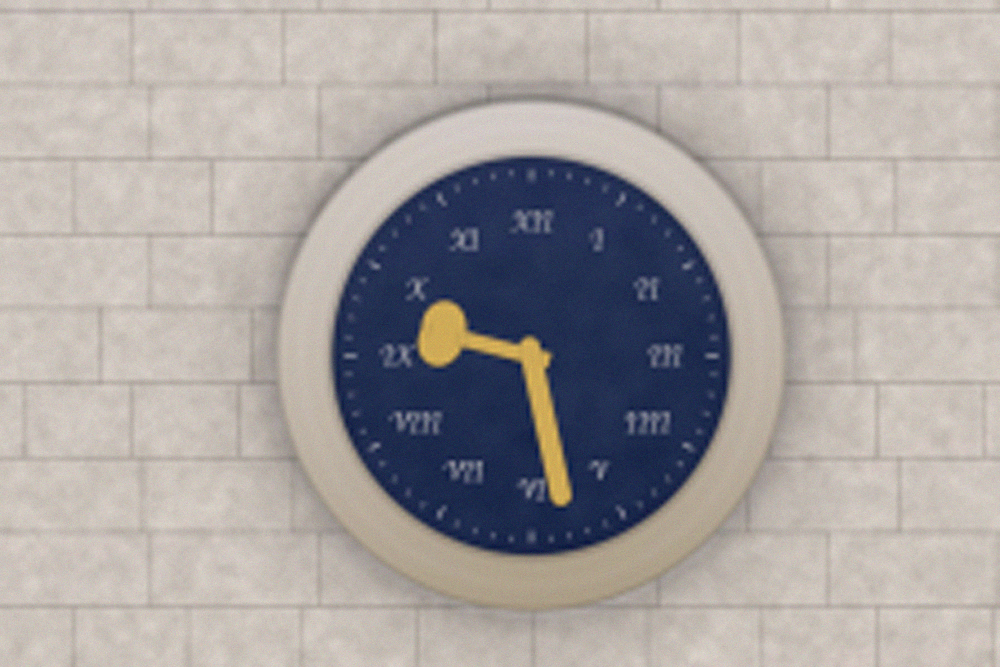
9:28
